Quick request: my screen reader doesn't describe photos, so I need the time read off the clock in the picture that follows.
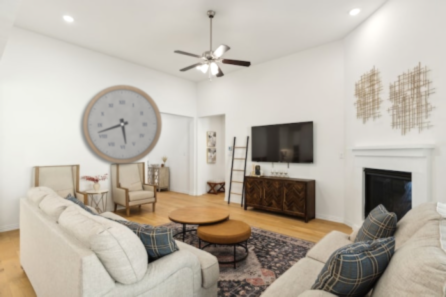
5:42
